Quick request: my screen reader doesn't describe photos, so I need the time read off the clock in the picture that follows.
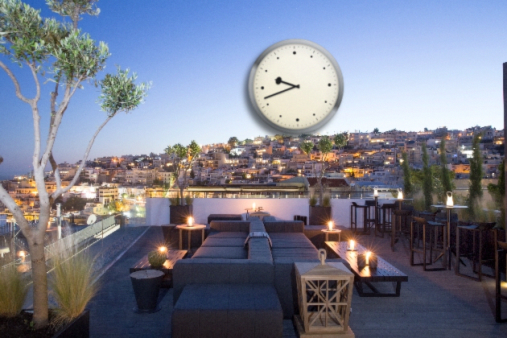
9:42
